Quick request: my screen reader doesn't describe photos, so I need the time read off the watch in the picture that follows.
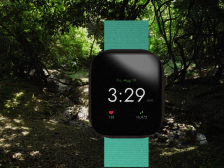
3:29
